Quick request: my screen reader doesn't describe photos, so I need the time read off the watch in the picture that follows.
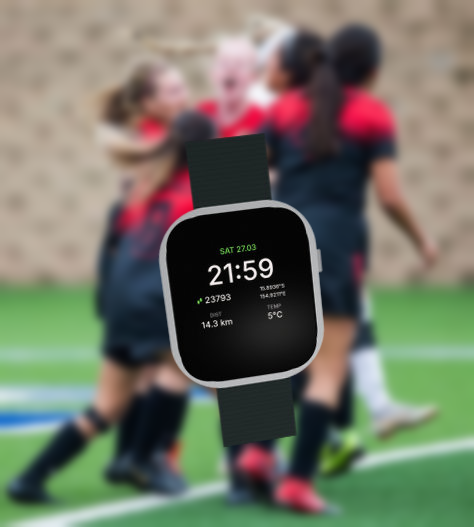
21:59
